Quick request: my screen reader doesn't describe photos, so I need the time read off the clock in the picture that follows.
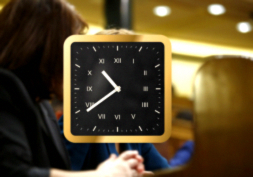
10:39
